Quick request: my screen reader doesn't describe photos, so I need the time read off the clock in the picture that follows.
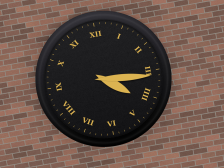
4:16
